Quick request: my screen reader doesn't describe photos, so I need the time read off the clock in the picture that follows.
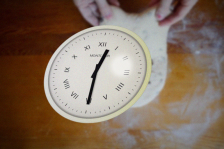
12:30
